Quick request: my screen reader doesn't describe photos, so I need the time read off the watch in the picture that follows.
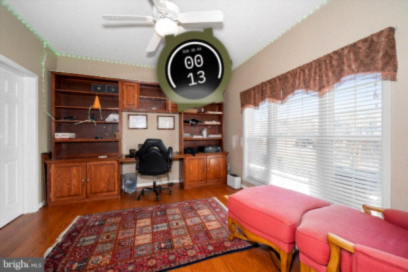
0:13
